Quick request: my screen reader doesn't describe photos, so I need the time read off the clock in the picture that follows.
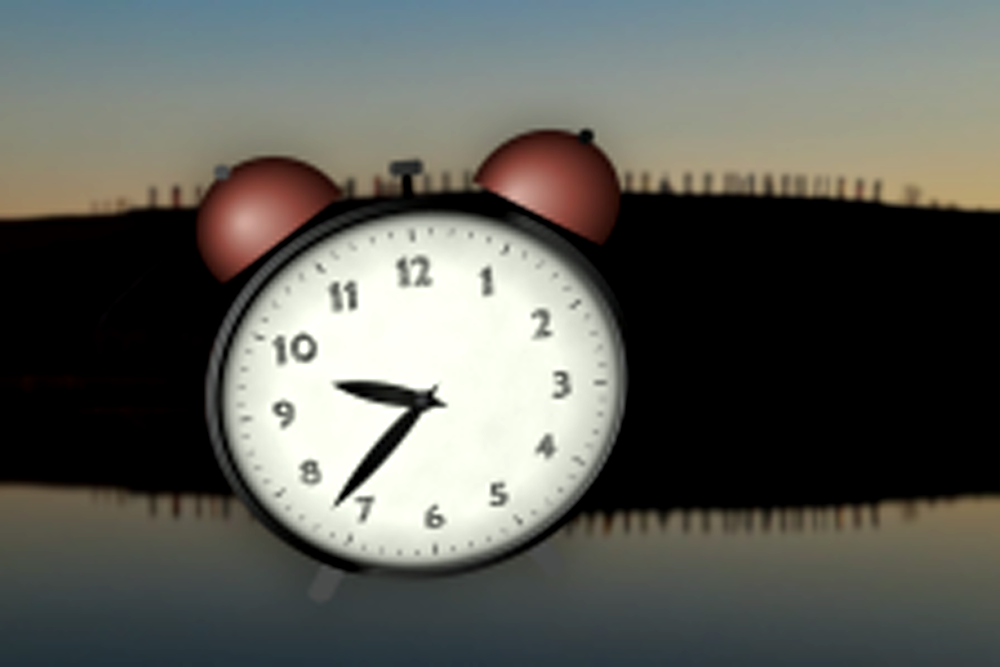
9:37
